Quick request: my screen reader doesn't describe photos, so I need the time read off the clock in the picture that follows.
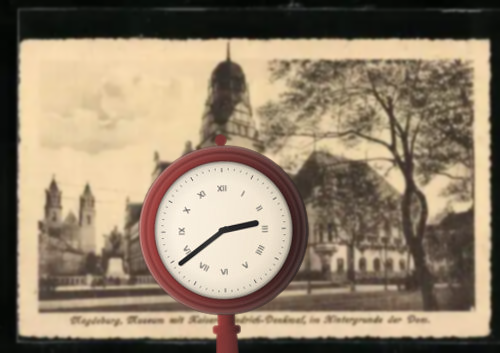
2:39
